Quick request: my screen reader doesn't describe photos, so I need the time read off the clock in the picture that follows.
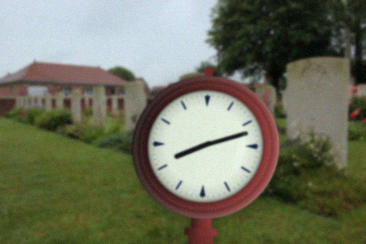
8:12
